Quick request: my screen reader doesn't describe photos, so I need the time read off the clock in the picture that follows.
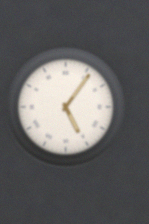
5:06
